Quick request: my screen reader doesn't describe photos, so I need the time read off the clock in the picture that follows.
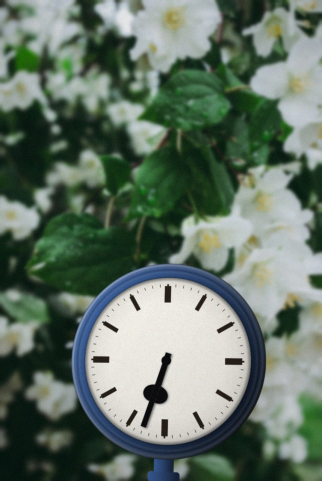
6:33
